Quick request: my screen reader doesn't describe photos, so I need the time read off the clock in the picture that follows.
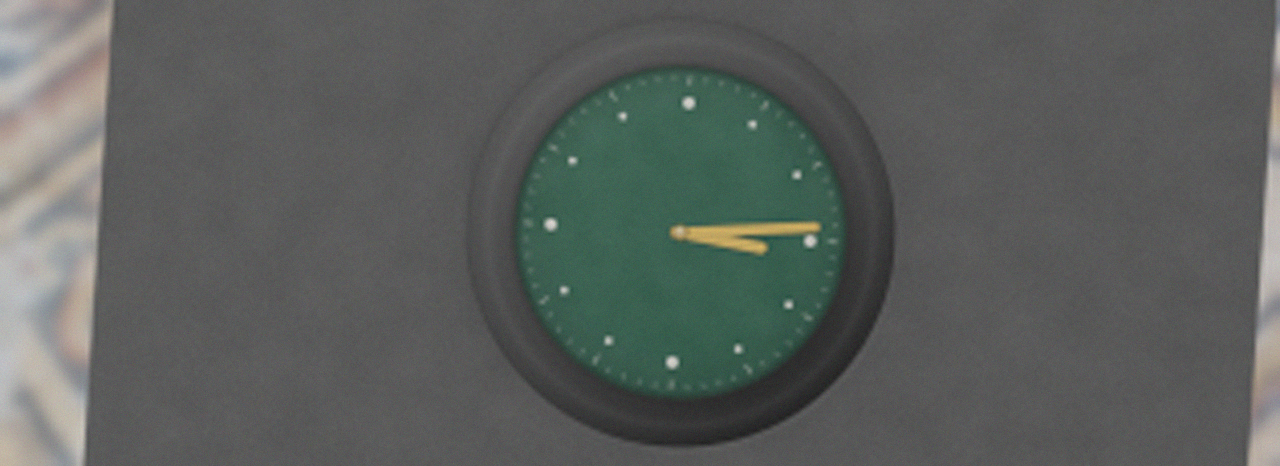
3:14
